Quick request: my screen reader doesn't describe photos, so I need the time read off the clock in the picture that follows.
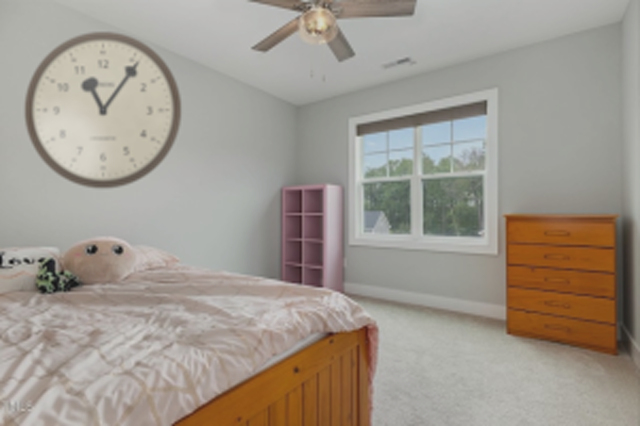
11:06
